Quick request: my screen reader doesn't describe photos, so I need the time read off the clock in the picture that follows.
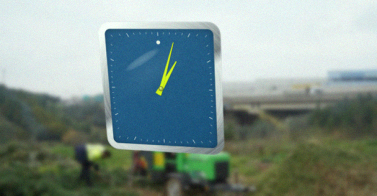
1:03
